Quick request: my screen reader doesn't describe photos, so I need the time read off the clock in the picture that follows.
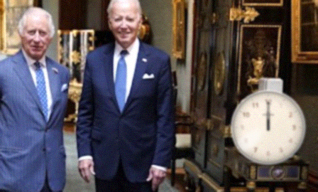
12:00
